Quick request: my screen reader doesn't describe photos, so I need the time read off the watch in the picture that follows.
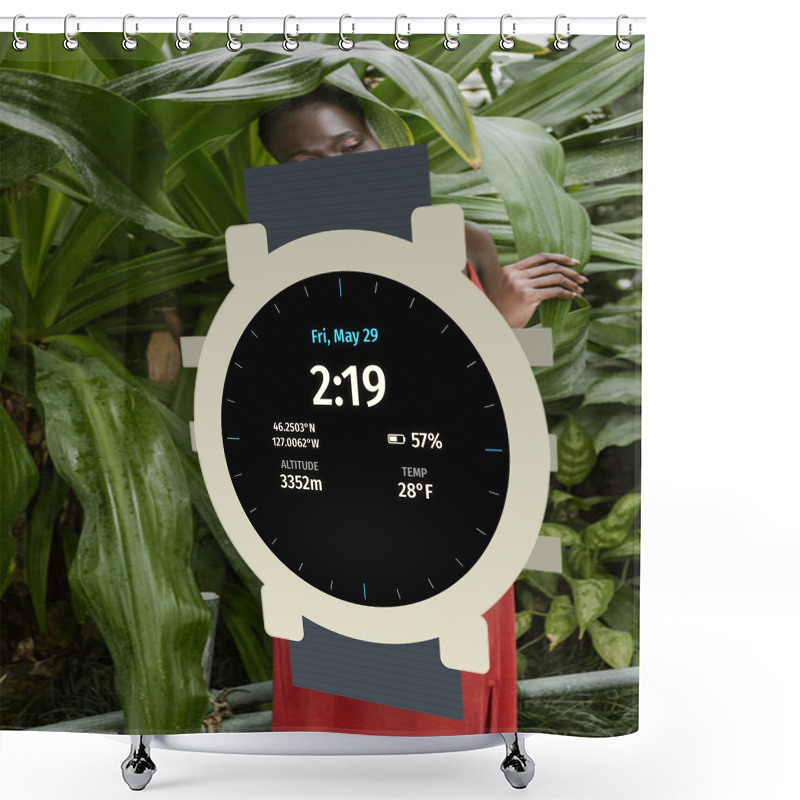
2:19
